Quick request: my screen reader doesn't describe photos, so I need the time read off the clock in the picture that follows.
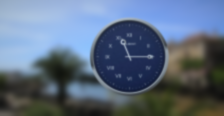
11:15
